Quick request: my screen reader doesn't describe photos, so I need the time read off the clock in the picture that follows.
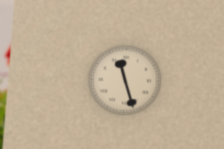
11:27
